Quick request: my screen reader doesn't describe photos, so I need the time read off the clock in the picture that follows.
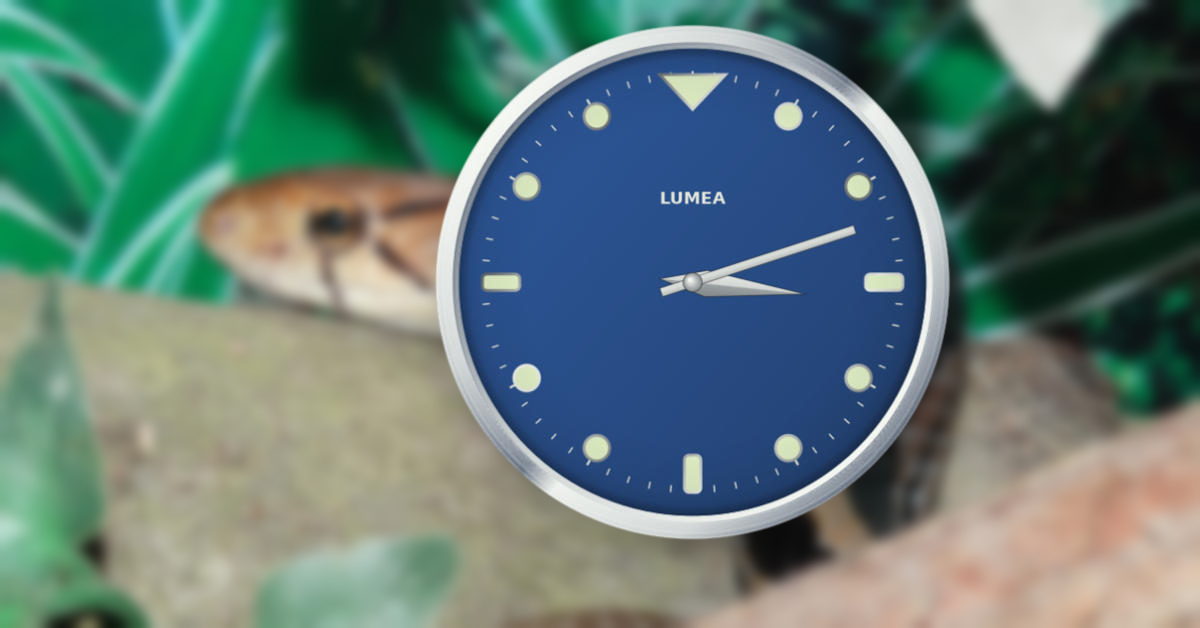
3:12
